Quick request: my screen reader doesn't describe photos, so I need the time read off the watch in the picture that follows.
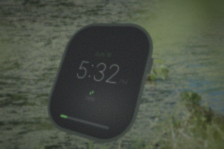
5:32
